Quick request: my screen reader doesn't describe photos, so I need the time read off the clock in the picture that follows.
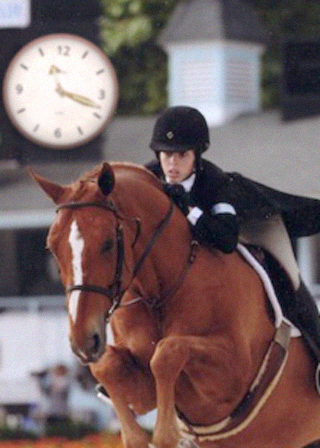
11:18
